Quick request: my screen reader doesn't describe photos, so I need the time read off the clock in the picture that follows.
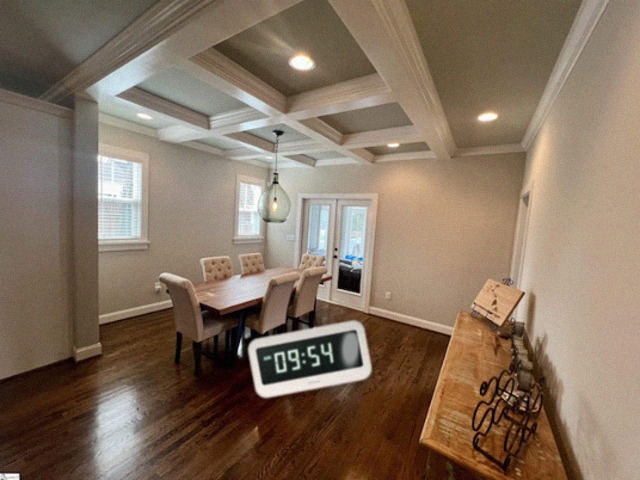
9:54
